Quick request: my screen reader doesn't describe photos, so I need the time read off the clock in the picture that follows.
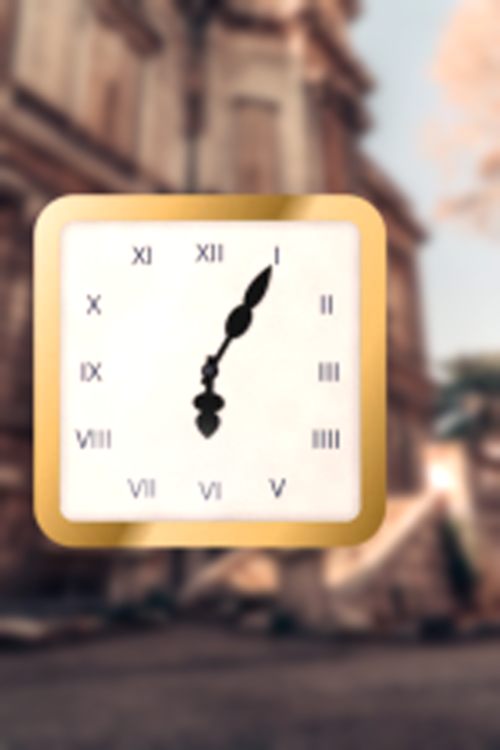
6:05
